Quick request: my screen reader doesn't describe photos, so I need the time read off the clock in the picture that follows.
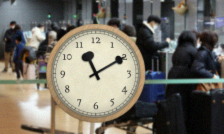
11:10
